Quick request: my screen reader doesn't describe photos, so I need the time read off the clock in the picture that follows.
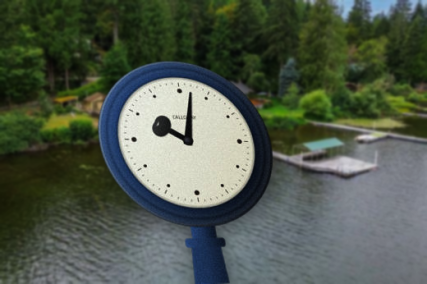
10:02
